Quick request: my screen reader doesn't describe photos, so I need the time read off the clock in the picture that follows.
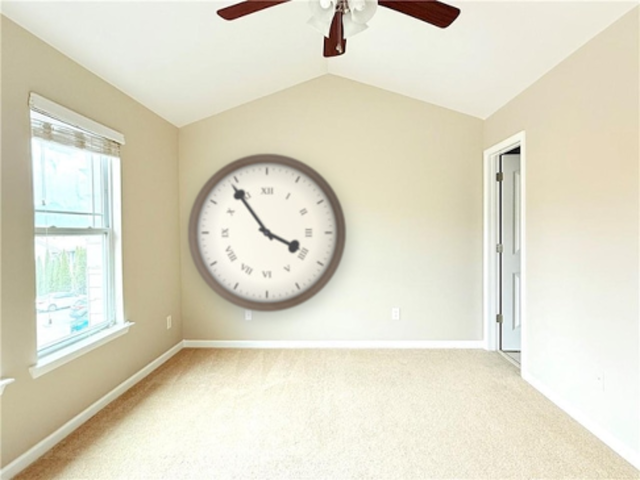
3:54
